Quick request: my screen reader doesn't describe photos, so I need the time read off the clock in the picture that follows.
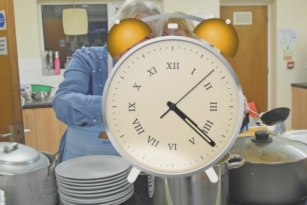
4:22:08
